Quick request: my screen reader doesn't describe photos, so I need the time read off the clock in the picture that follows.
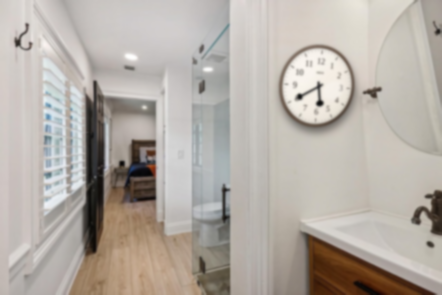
5:40
